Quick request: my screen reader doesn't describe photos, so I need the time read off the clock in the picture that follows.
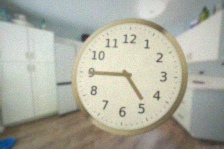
4:45
